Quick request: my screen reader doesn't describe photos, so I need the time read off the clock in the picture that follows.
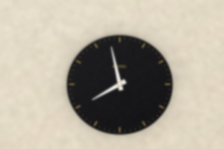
7:58
